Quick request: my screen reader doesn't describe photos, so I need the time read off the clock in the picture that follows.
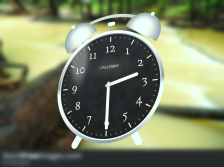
2:30
